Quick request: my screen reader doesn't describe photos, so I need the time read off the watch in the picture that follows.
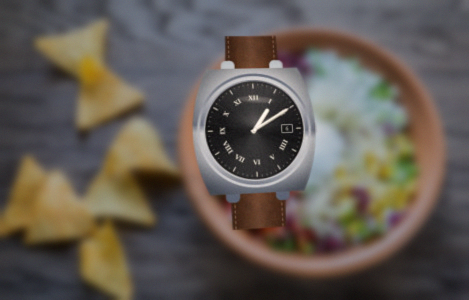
1:10
